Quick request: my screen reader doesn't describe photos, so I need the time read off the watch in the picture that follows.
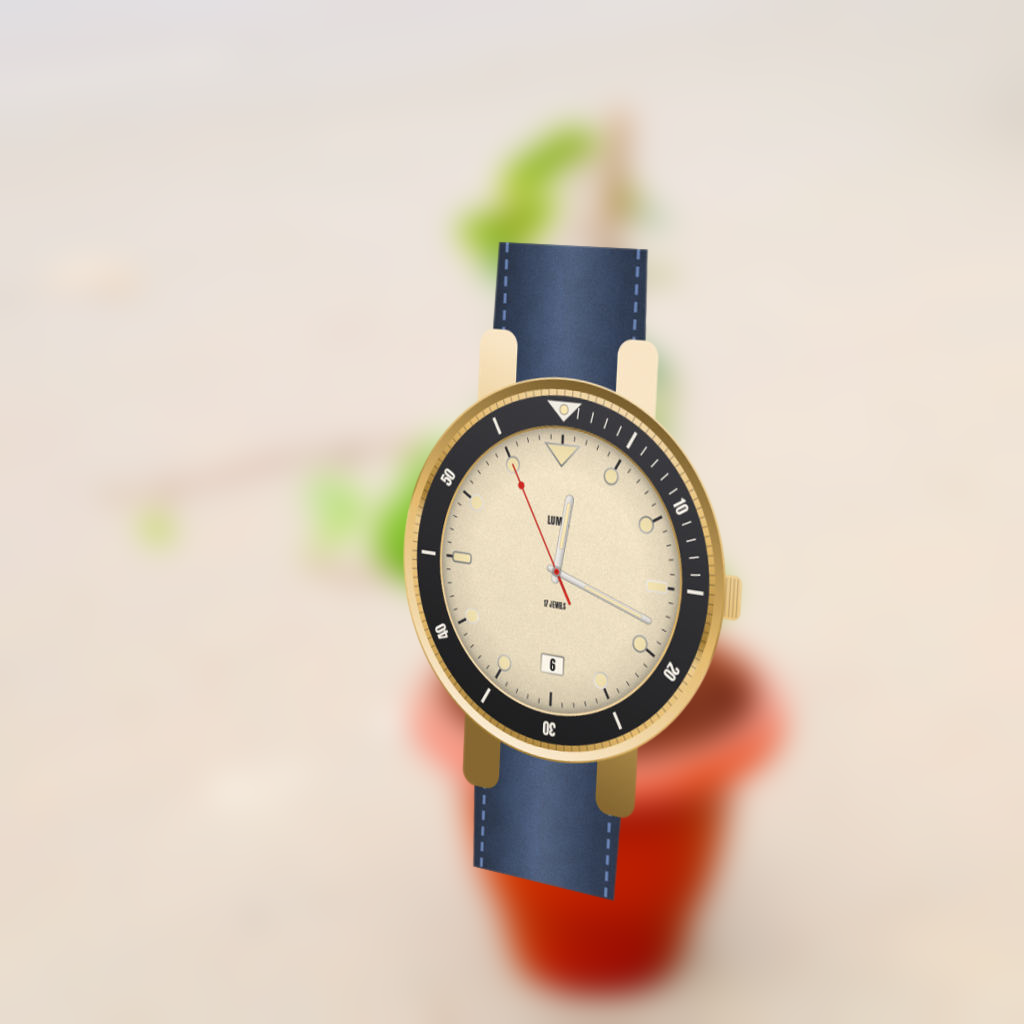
12:17:55
